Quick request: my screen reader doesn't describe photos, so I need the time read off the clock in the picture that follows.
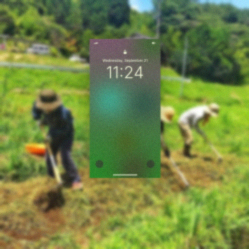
11:24
